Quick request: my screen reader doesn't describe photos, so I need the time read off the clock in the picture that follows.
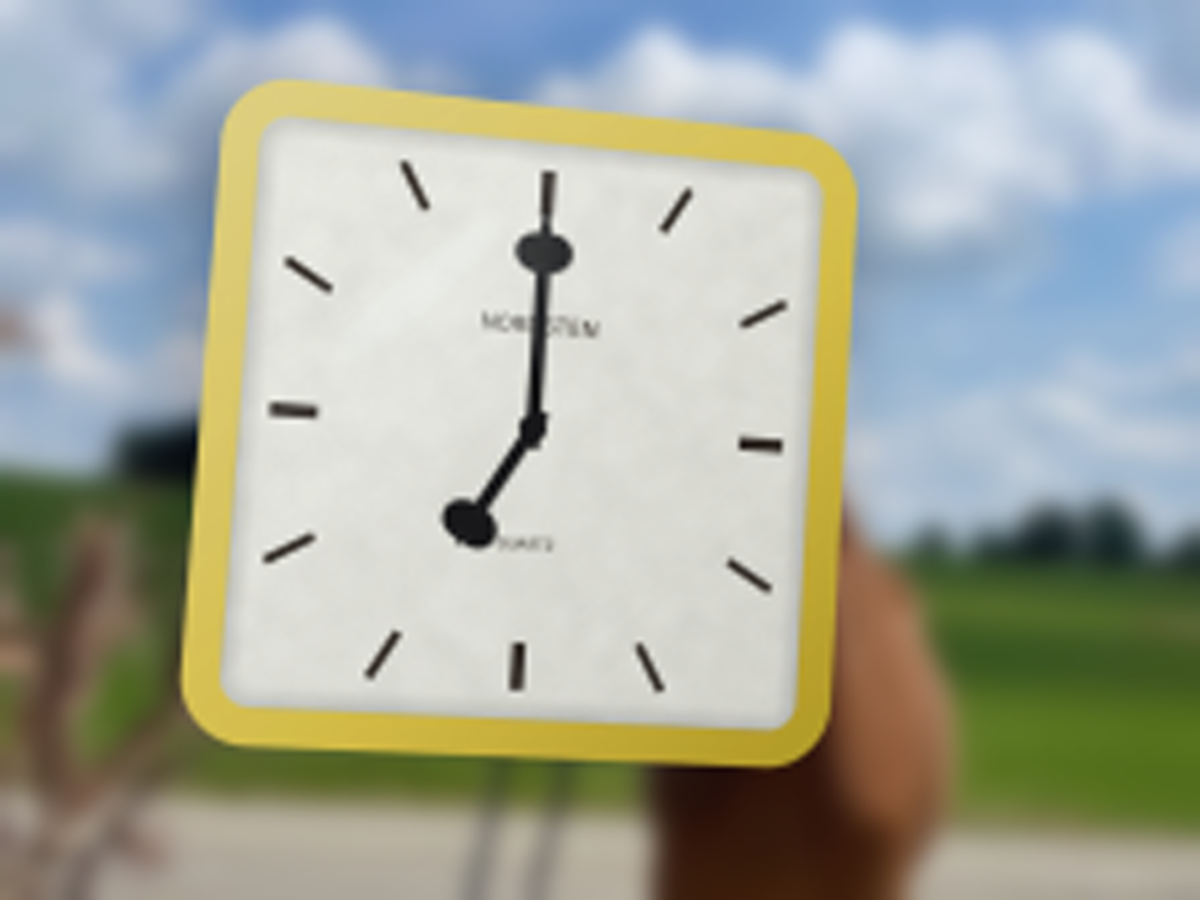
7:00
